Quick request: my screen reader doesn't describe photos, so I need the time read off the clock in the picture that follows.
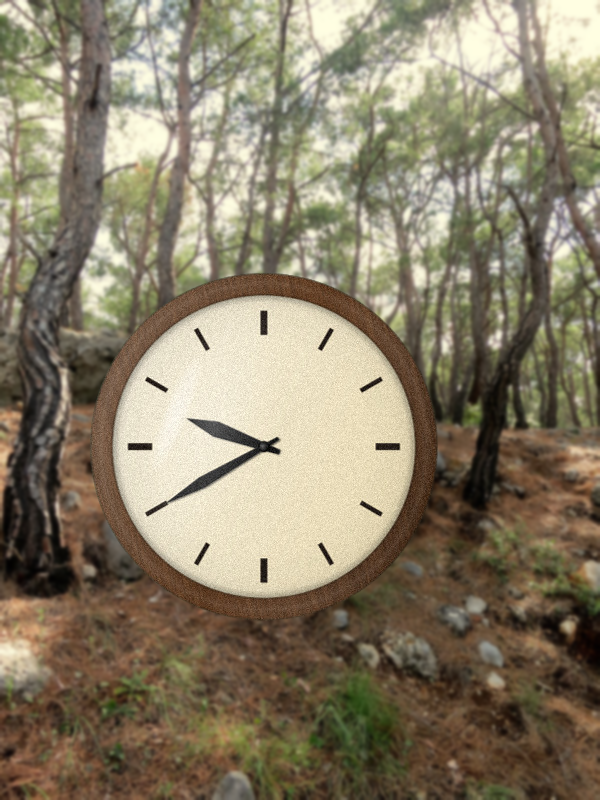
9:40
